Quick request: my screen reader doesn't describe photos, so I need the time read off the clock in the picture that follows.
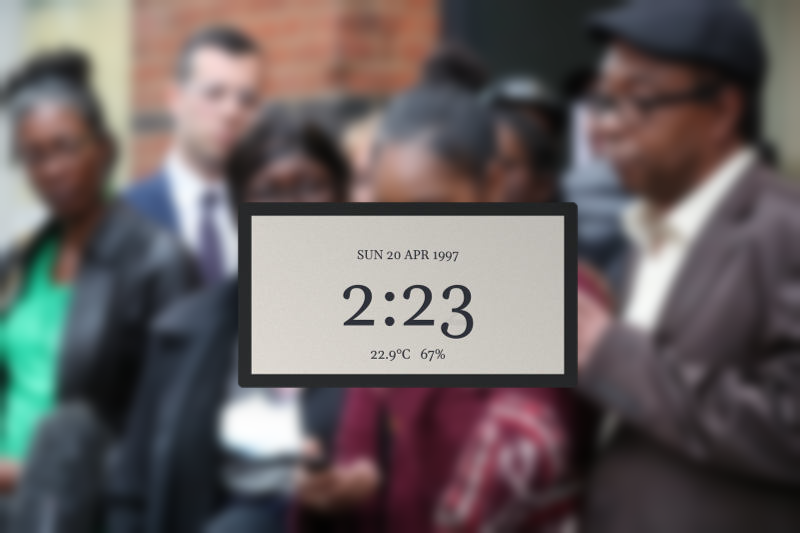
2:23
